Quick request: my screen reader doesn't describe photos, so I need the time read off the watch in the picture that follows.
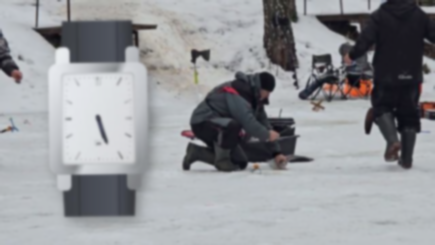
5:27
